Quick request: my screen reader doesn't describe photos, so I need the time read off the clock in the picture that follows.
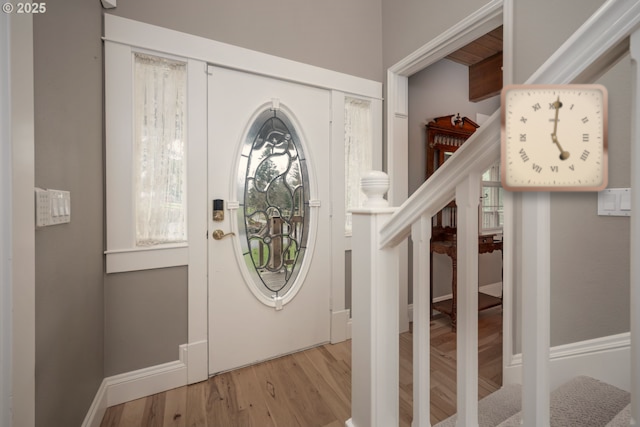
5:01
